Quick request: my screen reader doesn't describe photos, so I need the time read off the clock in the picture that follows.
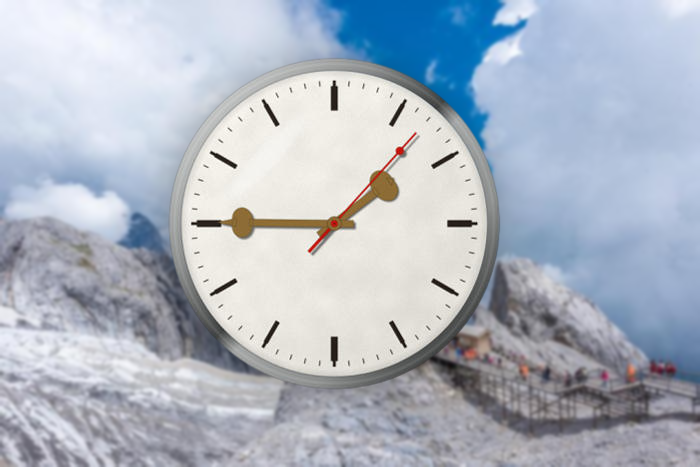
1:45:07
